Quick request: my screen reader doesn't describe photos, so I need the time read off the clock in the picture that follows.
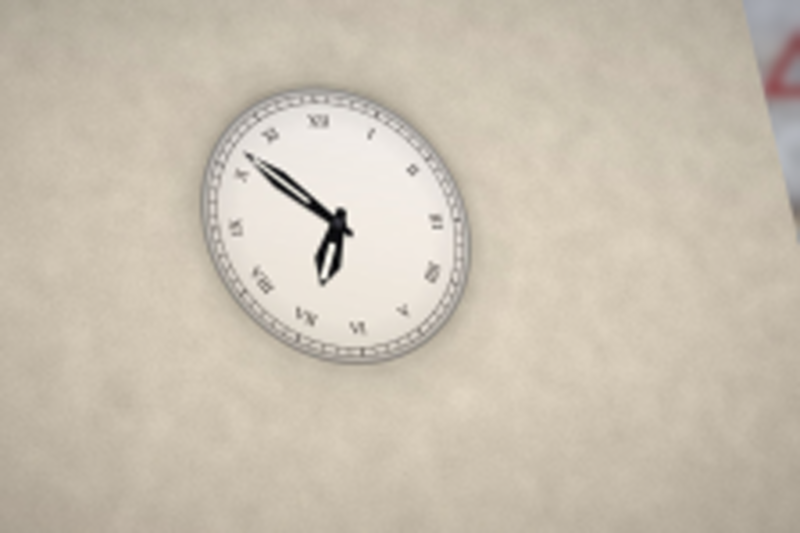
6:52
